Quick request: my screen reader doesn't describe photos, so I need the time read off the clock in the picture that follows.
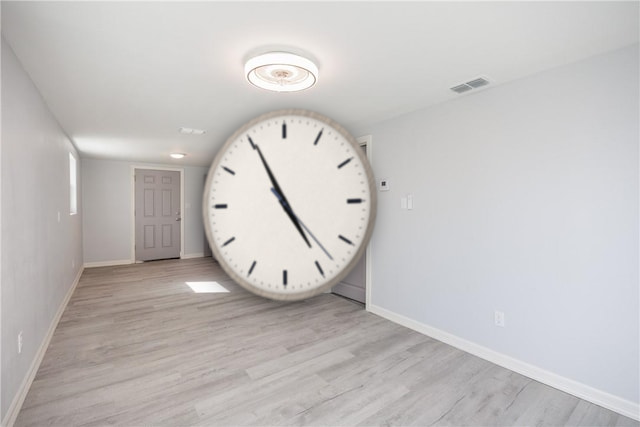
4:55:23
